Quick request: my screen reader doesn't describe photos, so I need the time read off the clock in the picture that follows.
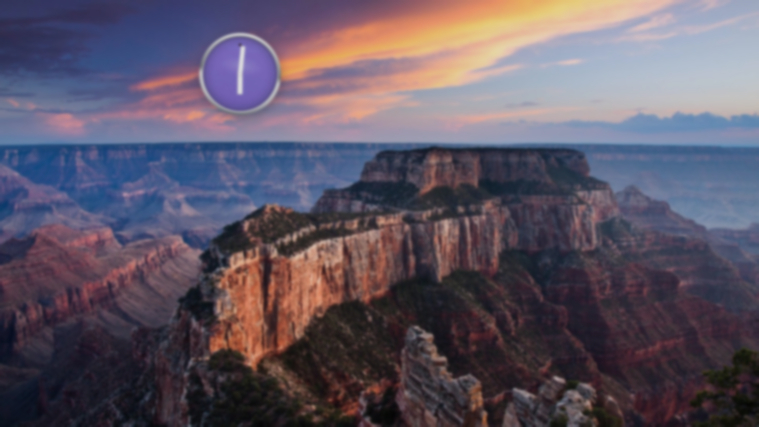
6:01
